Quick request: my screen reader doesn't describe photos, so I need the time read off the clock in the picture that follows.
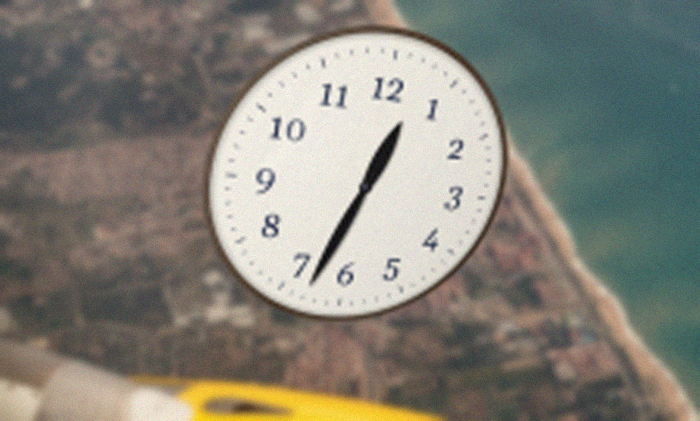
12:33
